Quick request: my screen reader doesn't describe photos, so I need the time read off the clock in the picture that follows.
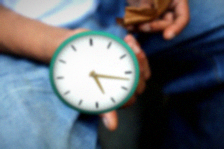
5:17
